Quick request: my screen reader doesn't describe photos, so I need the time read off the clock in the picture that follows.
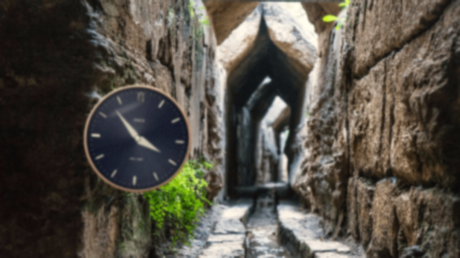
3:53
